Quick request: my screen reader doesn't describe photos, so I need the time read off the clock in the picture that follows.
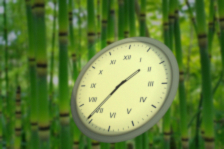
1:36
